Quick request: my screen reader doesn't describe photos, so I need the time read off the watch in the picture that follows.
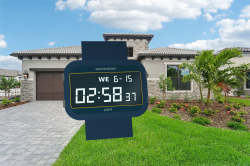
2:58:37
